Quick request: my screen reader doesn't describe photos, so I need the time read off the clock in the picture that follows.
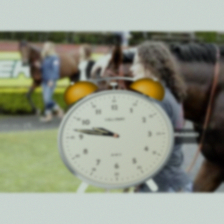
9:47
